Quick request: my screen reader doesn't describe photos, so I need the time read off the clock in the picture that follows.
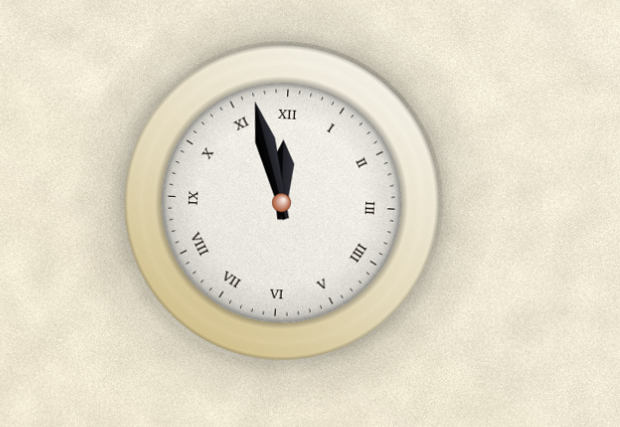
11:57
